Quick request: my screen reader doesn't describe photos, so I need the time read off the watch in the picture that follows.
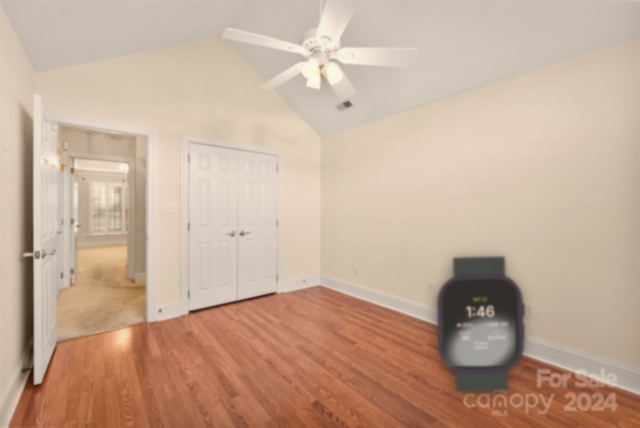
1:46
